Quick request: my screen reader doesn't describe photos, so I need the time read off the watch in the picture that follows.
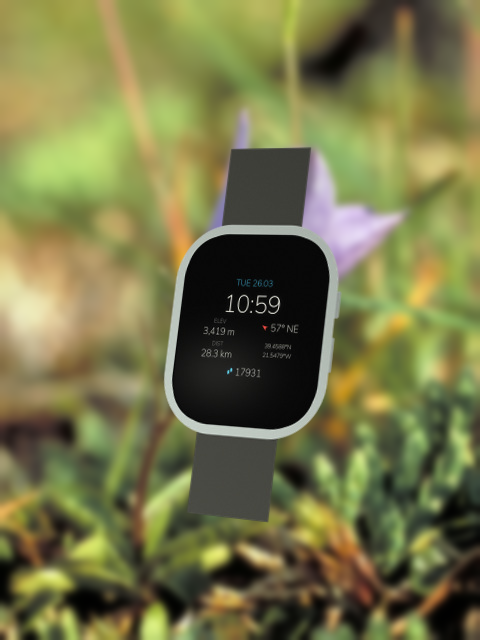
10:59
